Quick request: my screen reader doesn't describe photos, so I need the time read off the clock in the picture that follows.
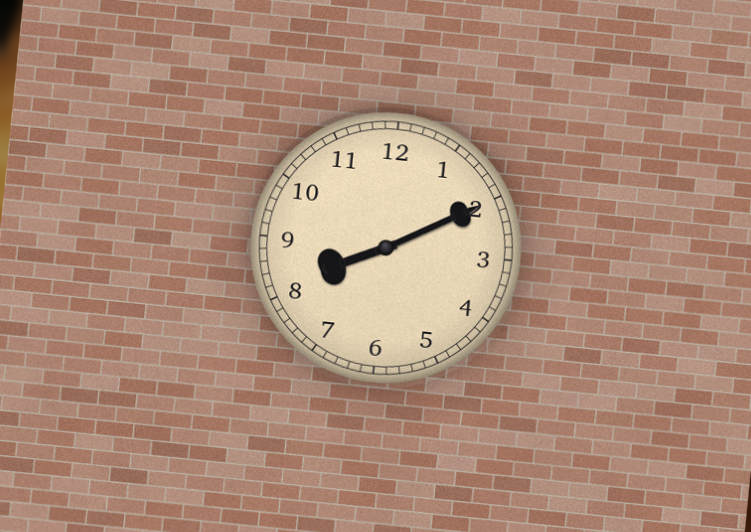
8:10
